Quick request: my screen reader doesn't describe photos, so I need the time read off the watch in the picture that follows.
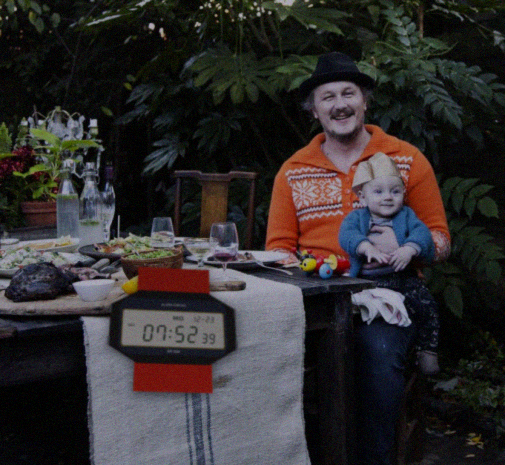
7:52:39
